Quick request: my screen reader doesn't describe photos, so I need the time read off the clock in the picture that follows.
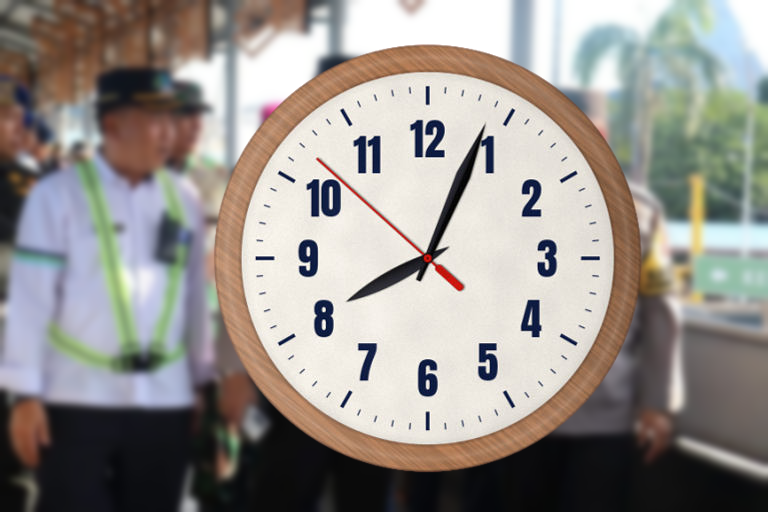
8:03:52
